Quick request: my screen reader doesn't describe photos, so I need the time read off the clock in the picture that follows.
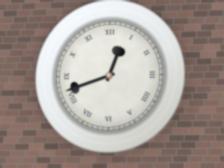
12:42
